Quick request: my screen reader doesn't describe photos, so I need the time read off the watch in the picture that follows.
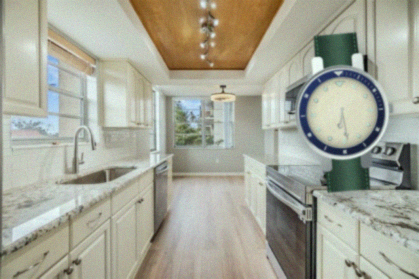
6:29
